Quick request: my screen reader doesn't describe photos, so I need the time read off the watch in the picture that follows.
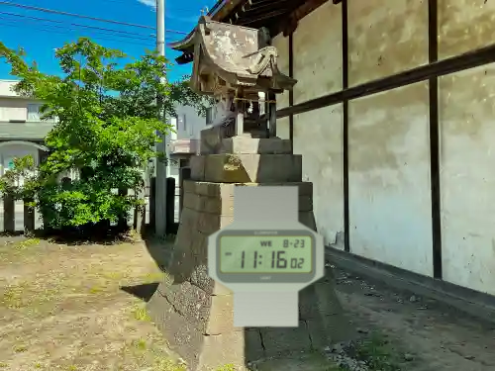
11:16:02
